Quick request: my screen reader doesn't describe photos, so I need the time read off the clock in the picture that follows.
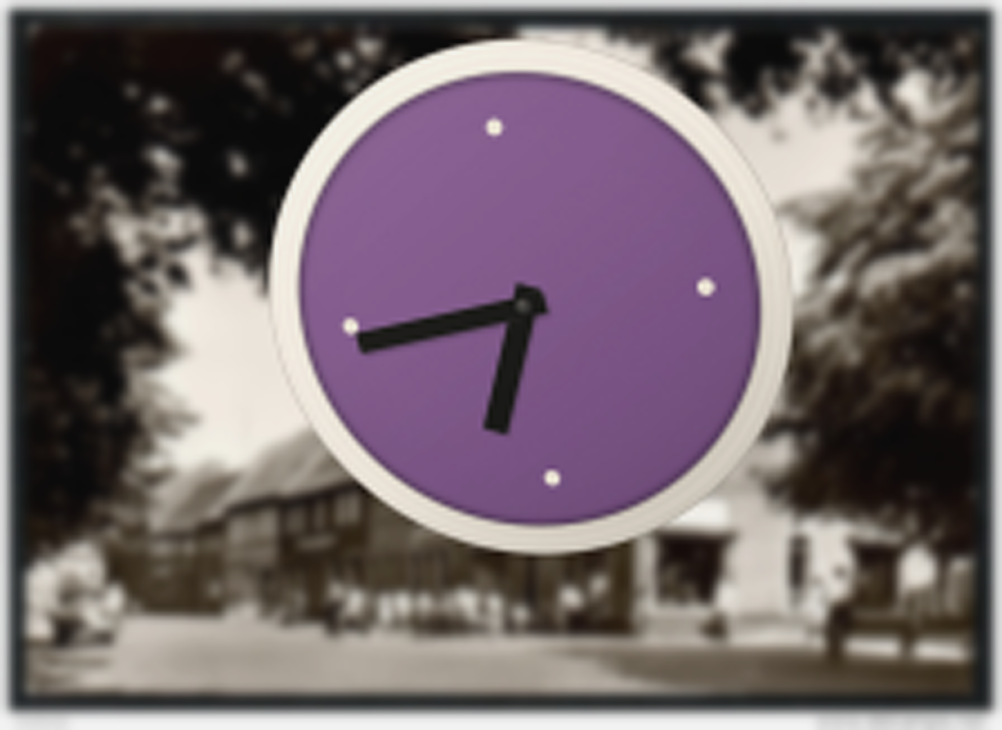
6:44
